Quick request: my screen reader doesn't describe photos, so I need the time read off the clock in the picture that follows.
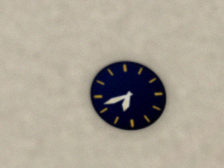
6:42
